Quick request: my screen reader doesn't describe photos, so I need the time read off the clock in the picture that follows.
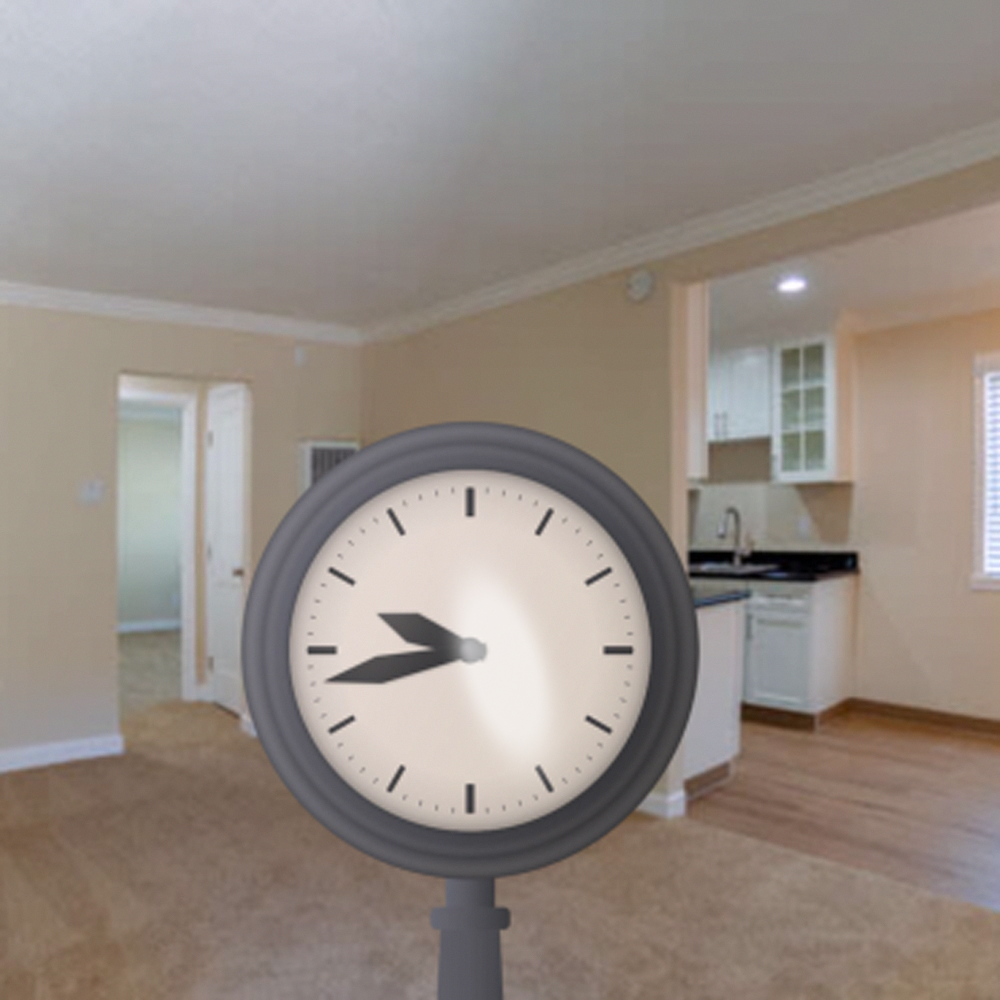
9:43
